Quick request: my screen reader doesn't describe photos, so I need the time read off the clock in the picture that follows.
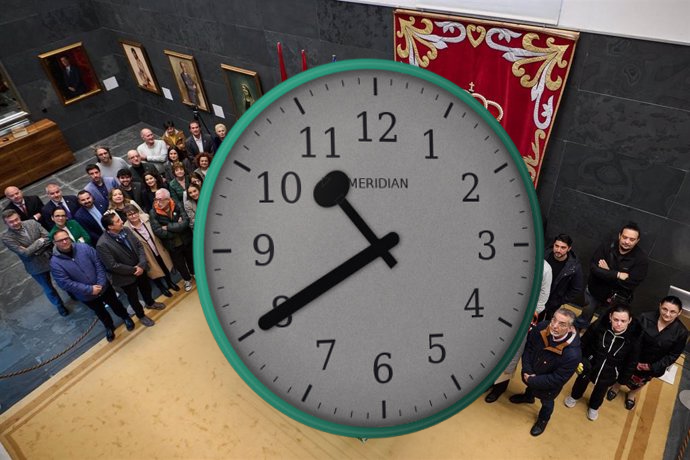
10:40
